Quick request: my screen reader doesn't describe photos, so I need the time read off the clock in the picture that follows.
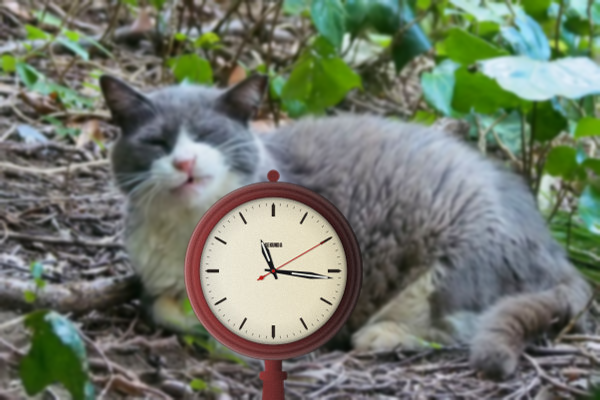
11:16:10
